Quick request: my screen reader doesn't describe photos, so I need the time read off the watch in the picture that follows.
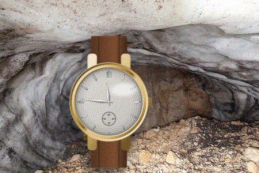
11:46
